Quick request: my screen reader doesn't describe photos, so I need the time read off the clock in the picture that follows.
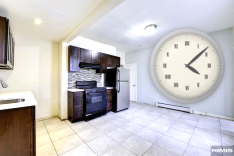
4:08
